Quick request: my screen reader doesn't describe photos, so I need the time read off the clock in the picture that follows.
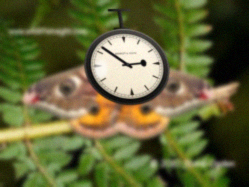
2:52
